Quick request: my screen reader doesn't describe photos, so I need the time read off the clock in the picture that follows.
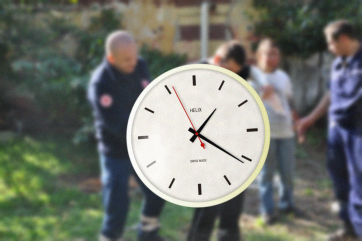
1:20:56
